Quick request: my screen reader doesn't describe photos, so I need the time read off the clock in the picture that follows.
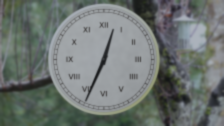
12:34
